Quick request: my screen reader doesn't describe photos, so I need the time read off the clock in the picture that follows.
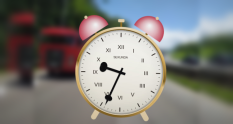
9:34
